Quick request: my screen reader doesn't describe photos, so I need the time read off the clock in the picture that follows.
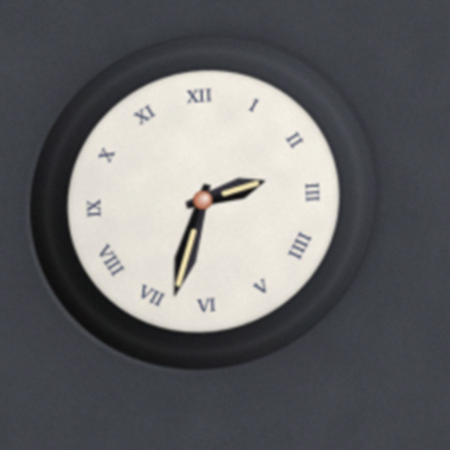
2:33
